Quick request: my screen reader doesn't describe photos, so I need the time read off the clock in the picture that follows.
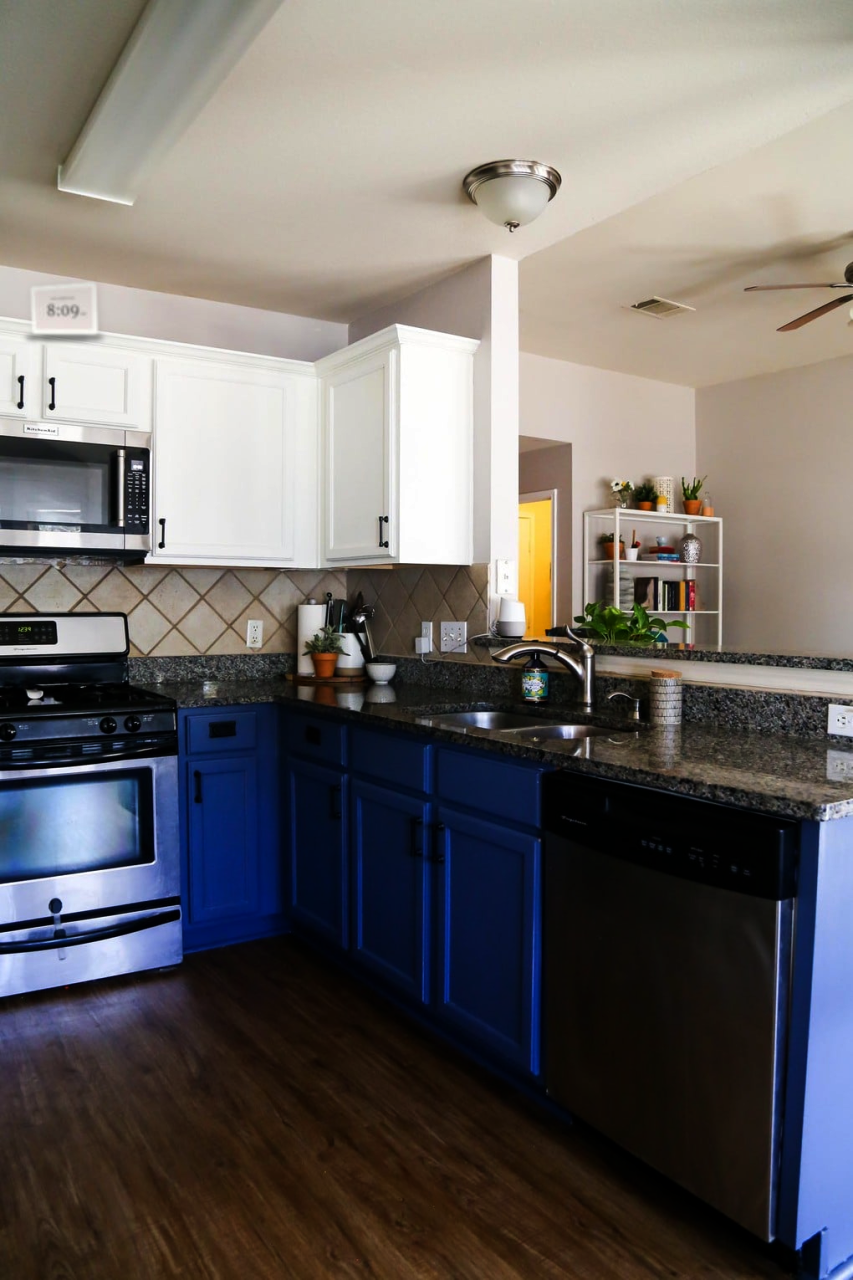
8:09
